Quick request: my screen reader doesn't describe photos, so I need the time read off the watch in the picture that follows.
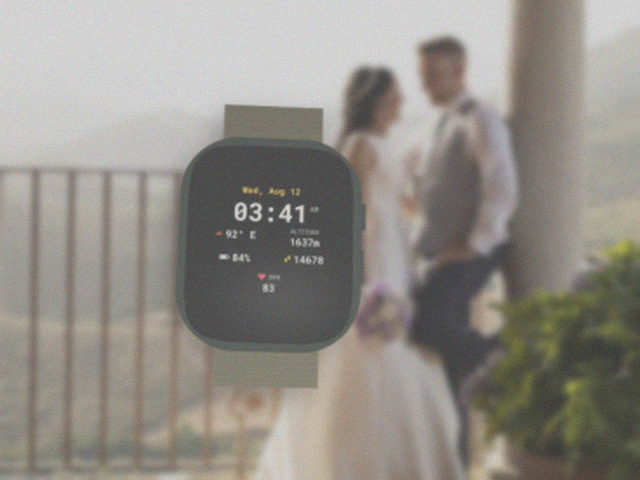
3:41
